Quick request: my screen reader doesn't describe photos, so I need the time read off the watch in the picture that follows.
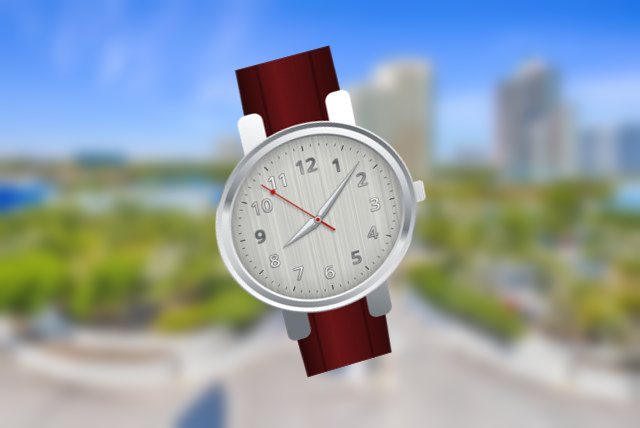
8:07:53
